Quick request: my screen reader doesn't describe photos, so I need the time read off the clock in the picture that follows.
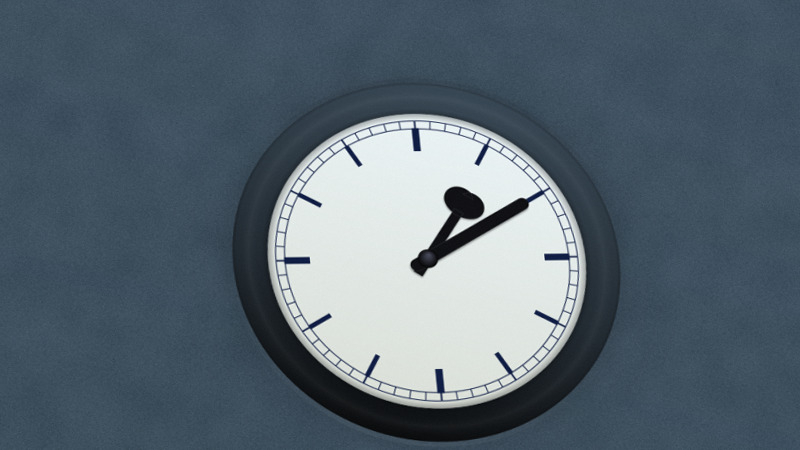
1:10
